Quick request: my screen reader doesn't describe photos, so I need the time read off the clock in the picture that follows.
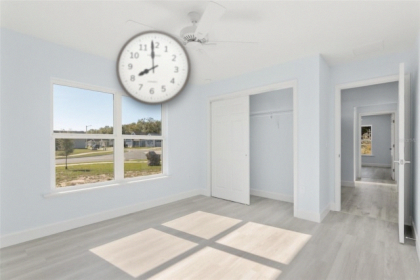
7:59
